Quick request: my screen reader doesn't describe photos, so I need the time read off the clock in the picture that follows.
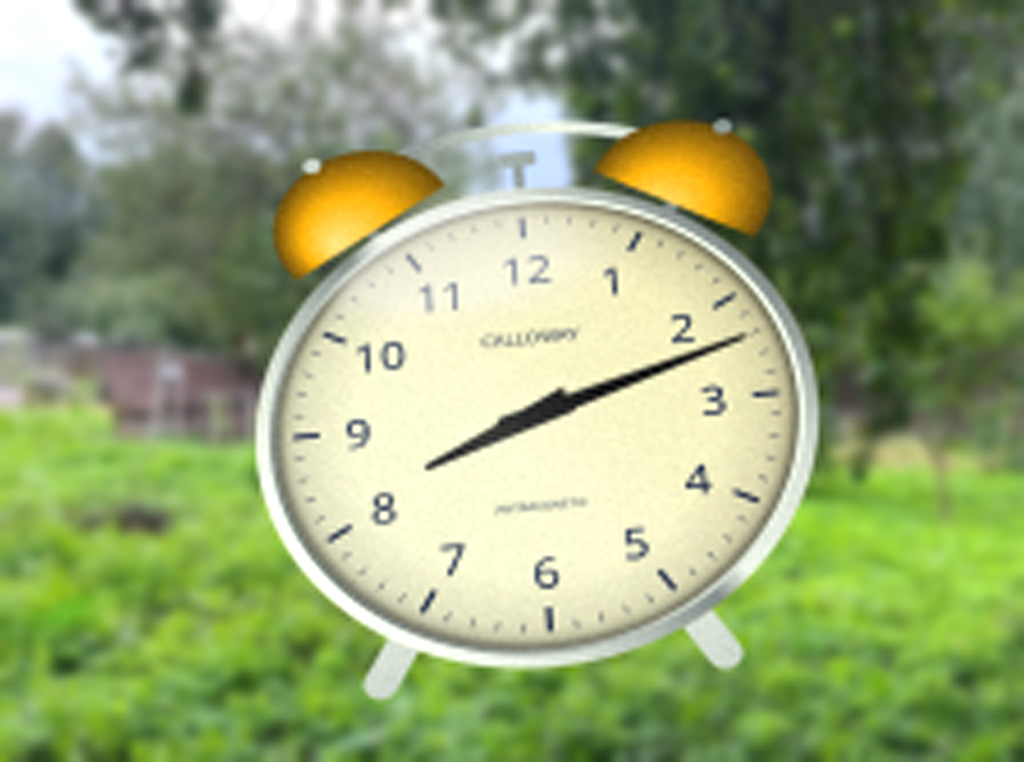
8:12
